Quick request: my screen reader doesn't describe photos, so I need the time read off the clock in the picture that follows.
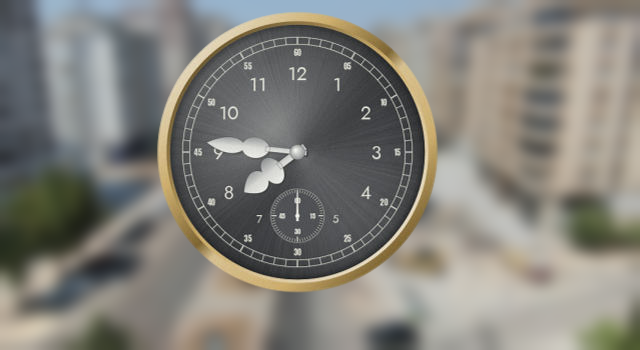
7:46
